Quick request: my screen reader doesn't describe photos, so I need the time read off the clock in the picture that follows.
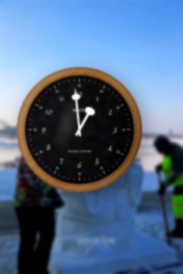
12:59
